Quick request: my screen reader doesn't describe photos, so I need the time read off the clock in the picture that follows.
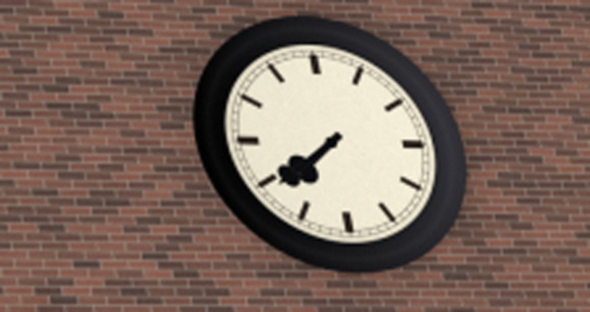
7:39
